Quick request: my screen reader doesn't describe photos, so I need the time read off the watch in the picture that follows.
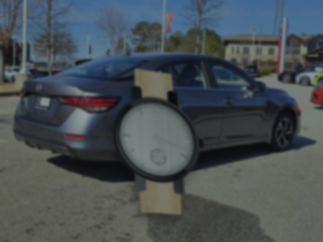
5:18
